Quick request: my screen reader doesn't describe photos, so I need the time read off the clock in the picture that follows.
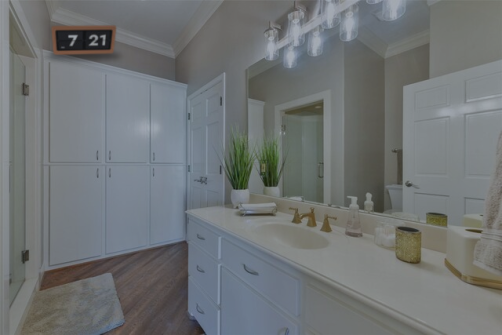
7:21
